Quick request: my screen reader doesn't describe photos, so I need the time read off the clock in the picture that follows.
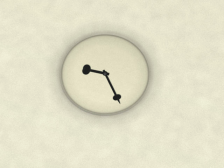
9:26
